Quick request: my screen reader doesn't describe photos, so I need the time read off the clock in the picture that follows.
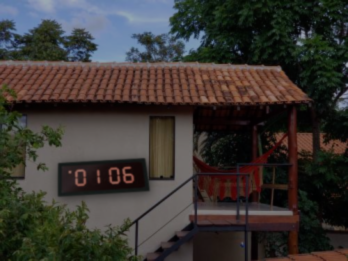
1:06
